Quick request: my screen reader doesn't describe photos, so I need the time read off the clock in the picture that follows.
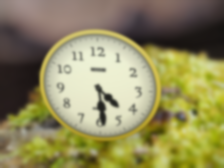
4:29
